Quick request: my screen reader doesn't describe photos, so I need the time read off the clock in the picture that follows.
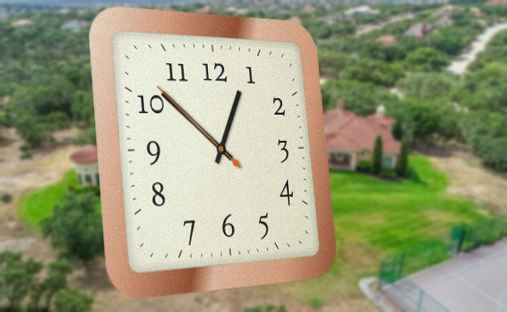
12:51:52
